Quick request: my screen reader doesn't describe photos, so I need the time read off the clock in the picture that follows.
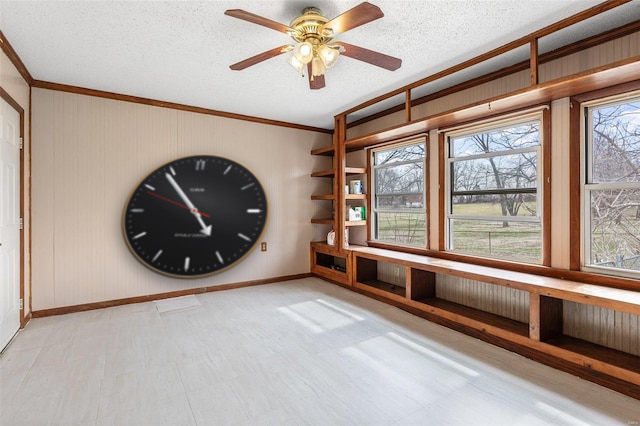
4:53:49
